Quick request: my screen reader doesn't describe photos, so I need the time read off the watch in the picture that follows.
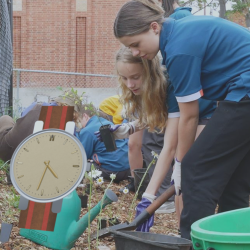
4:32
